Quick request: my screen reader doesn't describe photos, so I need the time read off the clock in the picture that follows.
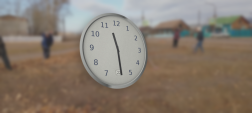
11:29
